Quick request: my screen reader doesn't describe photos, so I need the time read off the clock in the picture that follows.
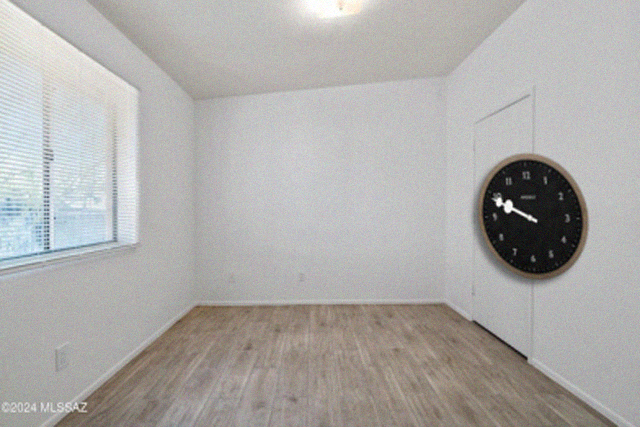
9:49
